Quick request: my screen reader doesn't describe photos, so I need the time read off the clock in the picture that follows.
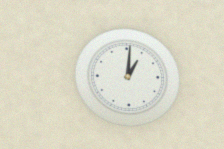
1:01
